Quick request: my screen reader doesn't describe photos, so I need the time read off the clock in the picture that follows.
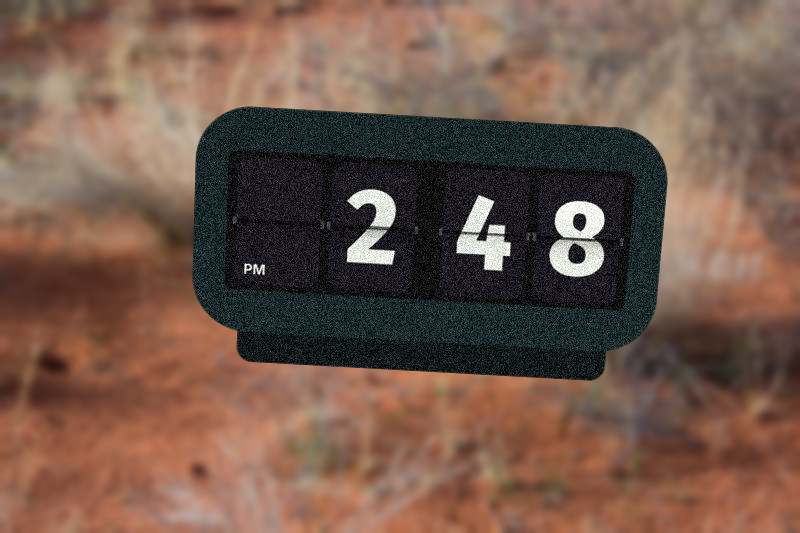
2:48
